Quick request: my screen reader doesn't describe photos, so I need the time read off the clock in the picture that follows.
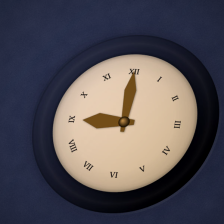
9:00
